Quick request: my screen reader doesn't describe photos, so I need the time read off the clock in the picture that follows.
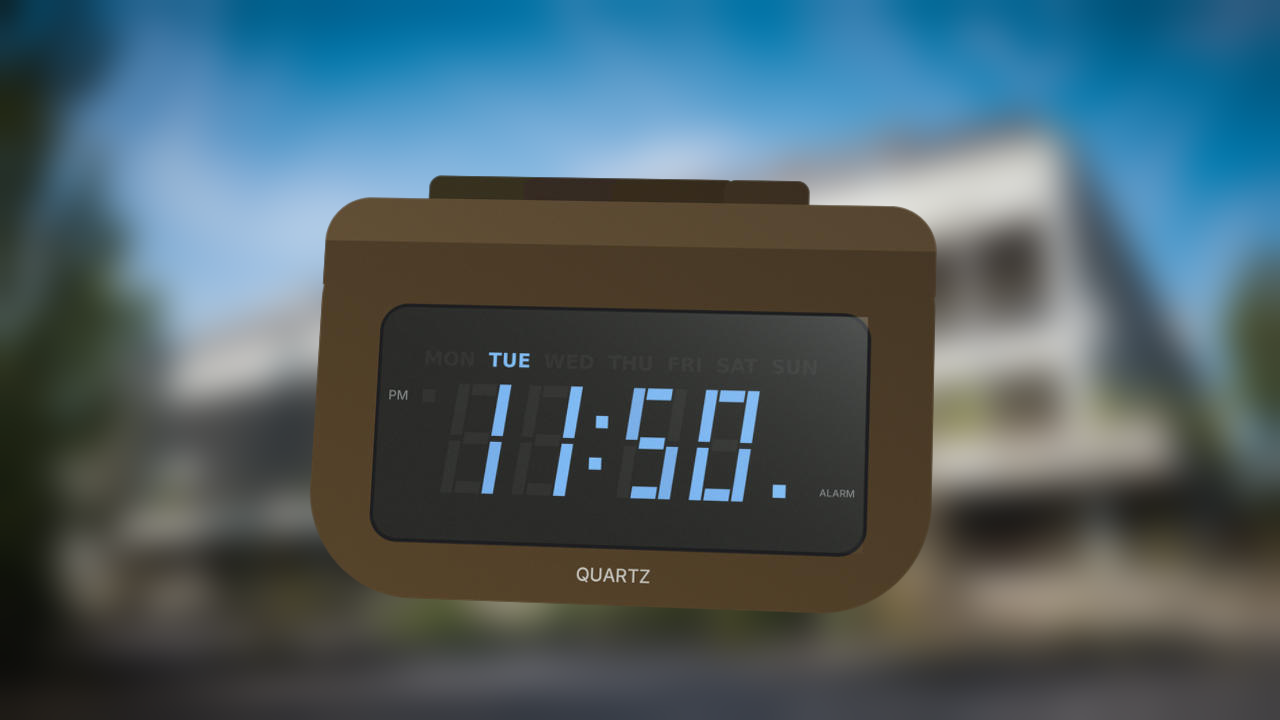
11:50
